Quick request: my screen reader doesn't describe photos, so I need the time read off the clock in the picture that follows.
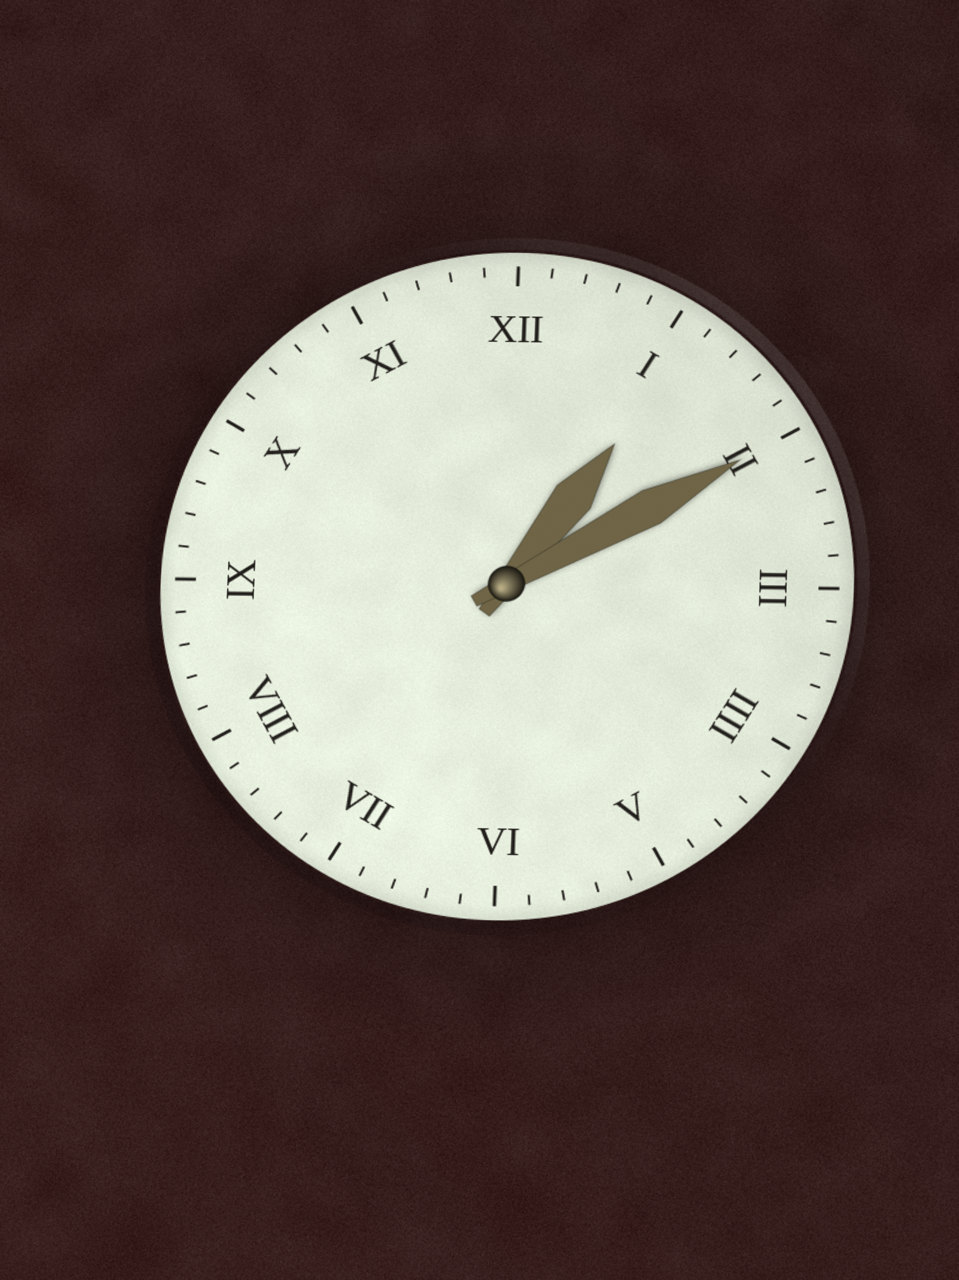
1:10
